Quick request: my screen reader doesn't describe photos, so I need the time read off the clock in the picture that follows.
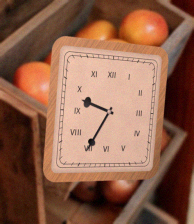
9:35
